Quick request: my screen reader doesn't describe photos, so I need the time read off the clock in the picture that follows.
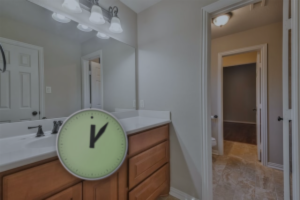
12:06
